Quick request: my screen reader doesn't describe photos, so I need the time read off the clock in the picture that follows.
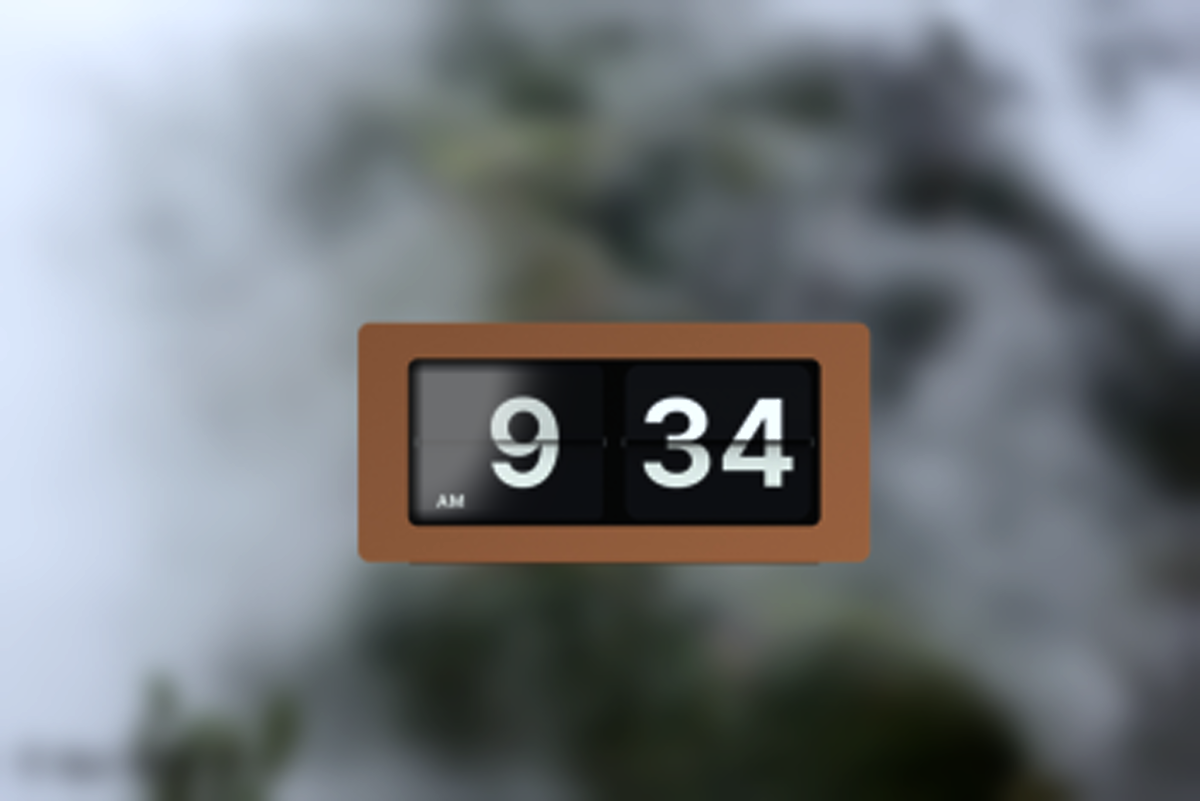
9:34
